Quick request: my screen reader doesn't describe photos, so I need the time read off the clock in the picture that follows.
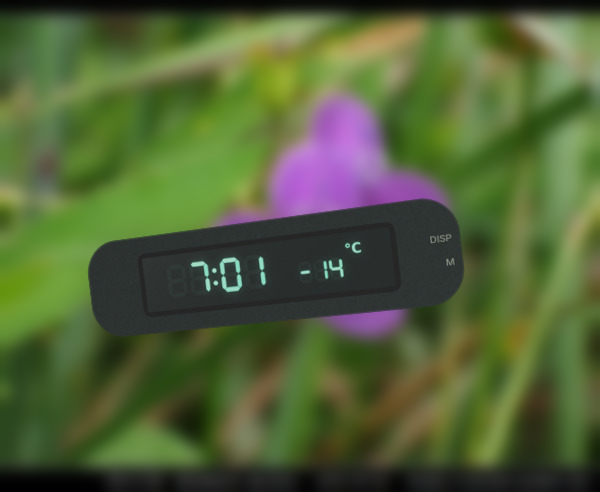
7:01
